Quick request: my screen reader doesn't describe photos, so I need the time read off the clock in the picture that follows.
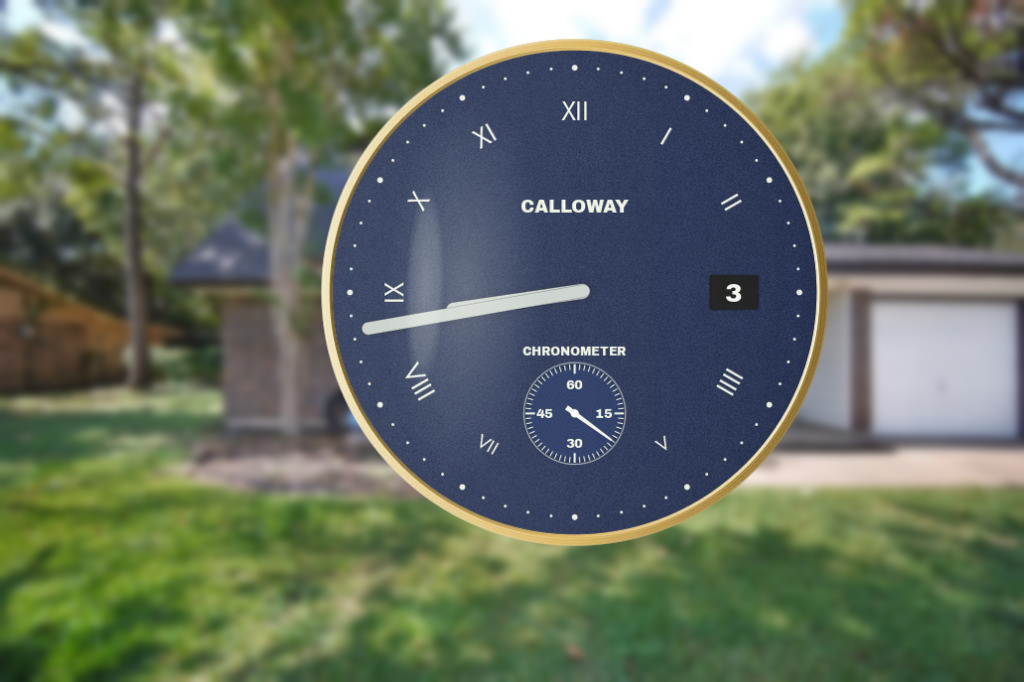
8:43:21
